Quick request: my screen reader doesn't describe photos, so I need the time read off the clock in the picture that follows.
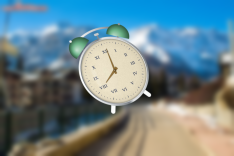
8:01
